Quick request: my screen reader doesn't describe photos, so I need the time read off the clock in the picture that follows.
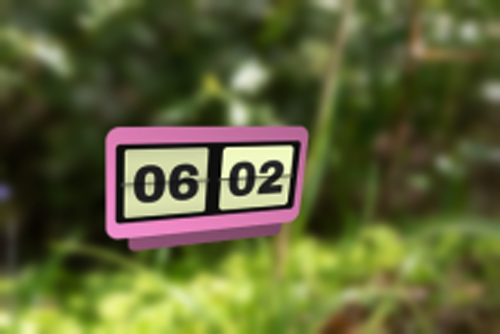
6:02
